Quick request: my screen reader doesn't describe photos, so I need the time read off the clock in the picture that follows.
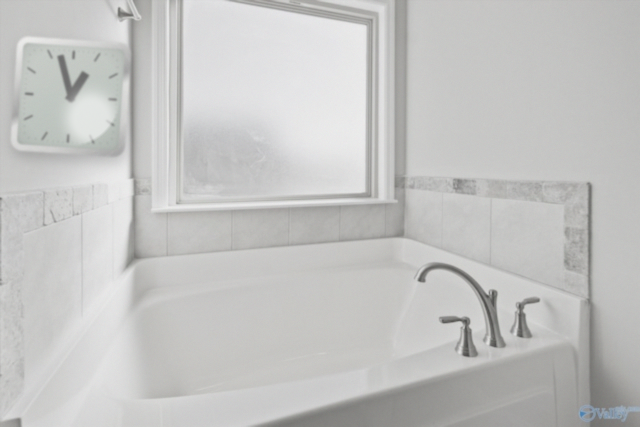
12:57
